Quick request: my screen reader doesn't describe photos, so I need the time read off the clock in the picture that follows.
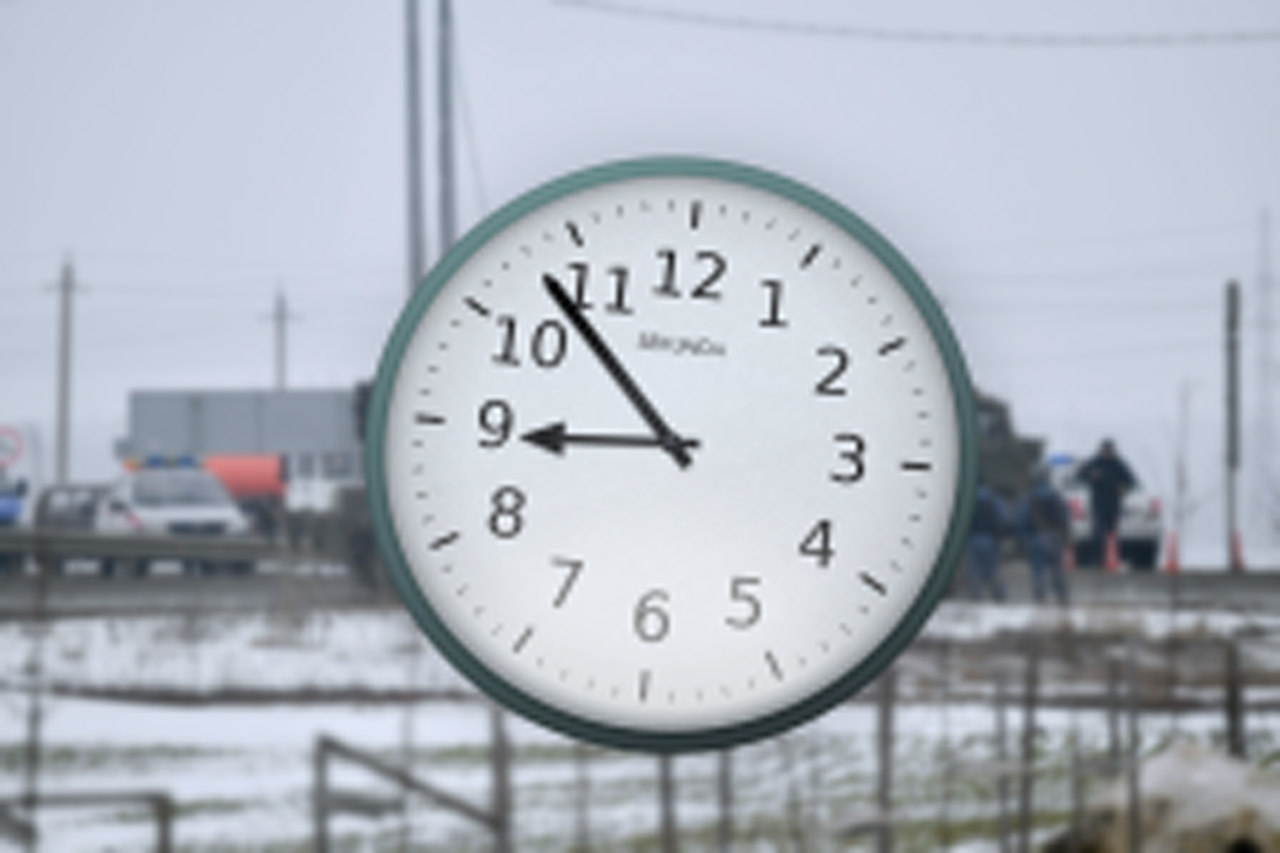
8:53
